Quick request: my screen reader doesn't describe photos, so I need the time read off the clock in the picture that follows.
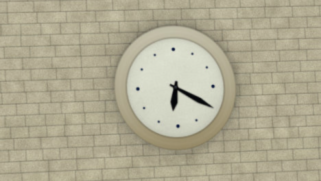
6:20
